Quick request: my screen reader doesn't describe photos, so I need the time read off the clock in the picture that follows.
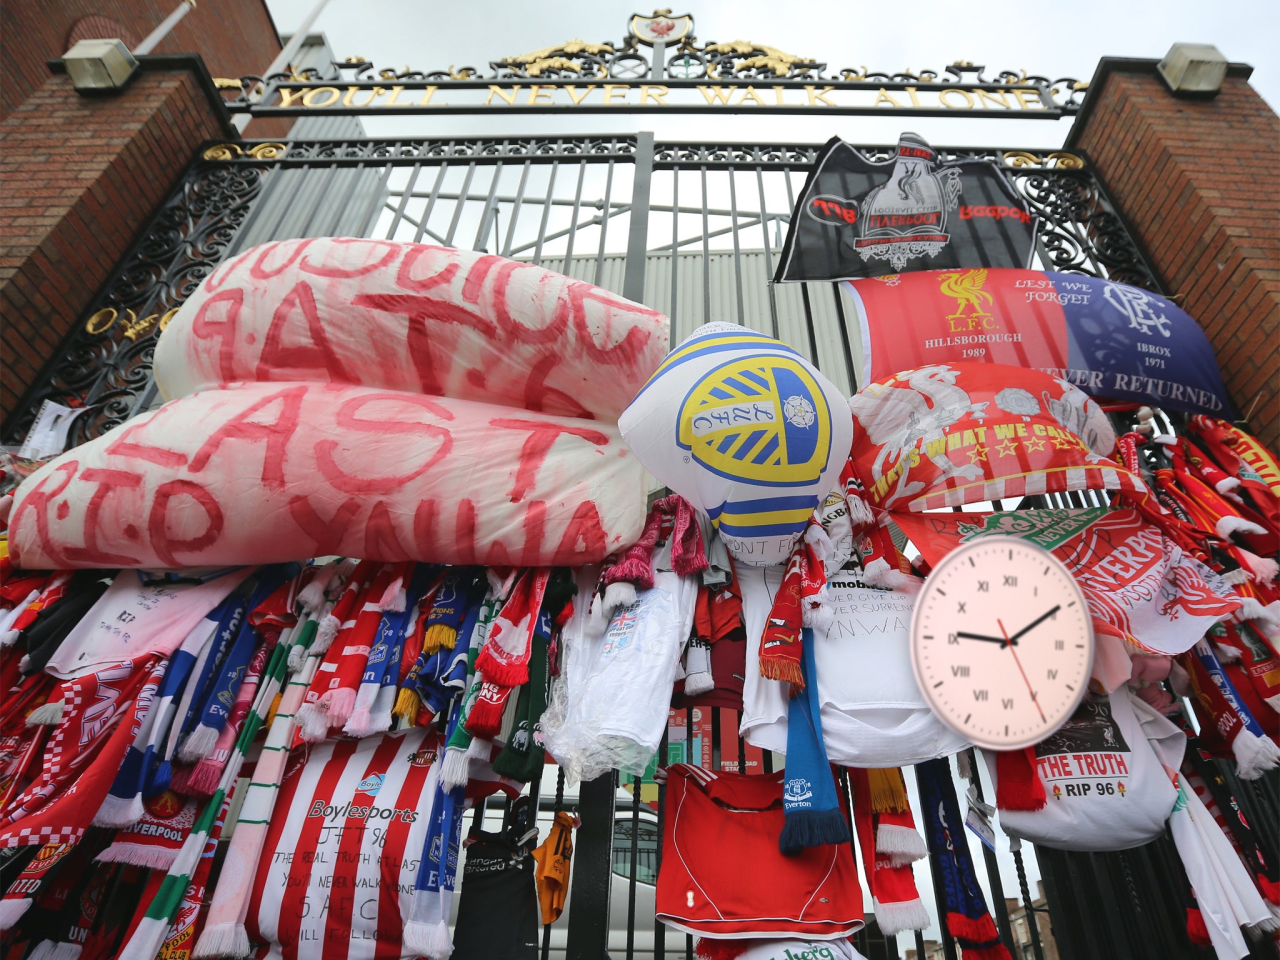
9:09:25
